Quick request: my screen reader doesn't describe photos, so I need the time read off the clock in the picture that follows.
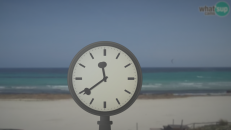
11:39
